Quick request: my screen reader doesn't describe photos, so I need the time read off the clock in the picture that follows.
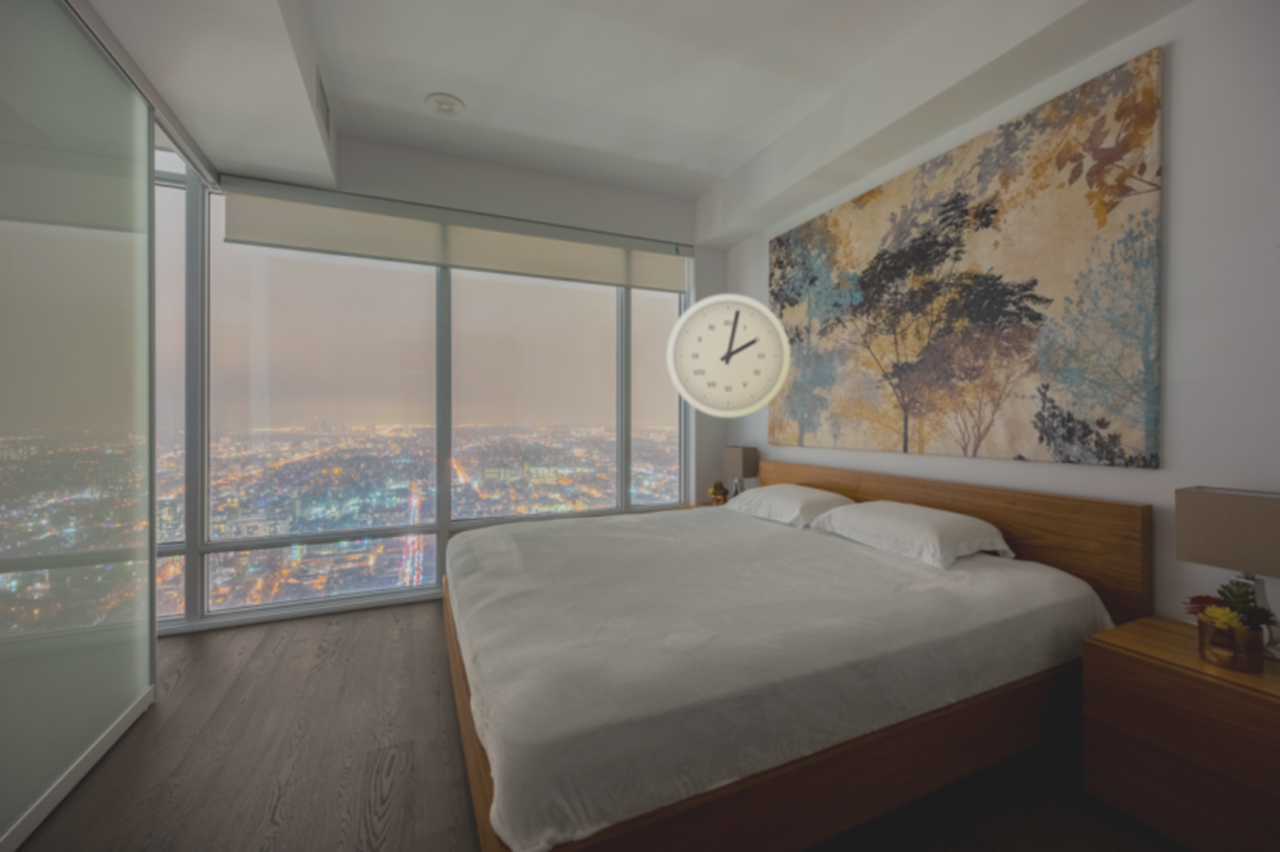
2:02
